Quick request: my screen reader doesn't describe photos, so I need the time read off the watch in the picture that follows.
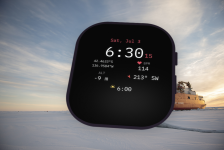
6:30
